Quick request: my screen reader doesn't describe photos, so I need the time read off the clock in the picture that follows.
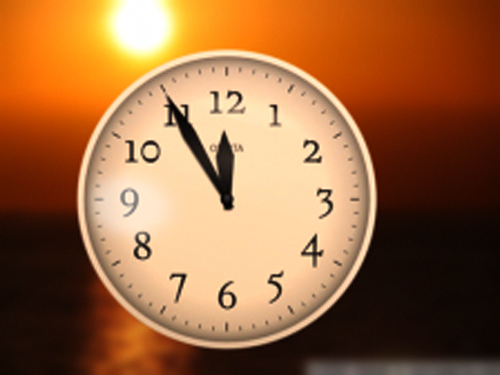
11:55
